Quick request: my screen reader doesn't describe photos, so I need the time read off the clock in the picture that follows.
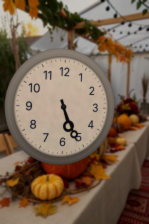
5:26
